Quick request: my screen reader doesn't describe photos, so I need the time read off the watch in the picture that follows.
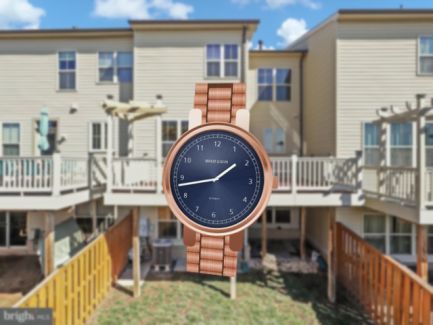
1:43
